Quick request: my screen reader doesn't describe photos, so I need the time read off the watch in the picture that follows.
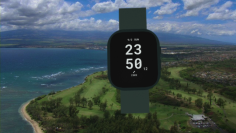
23:50
